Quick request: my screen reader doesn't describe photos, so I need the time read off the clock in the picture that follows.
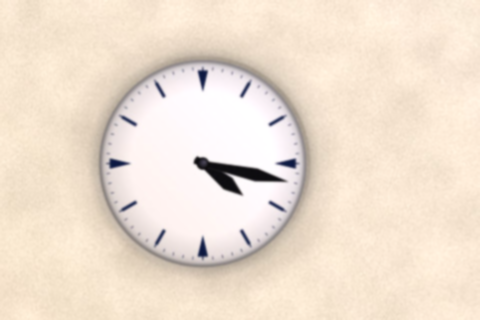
4:17
